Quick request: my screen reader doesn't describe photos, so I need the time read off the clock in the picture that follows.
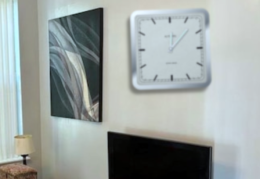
12:07
